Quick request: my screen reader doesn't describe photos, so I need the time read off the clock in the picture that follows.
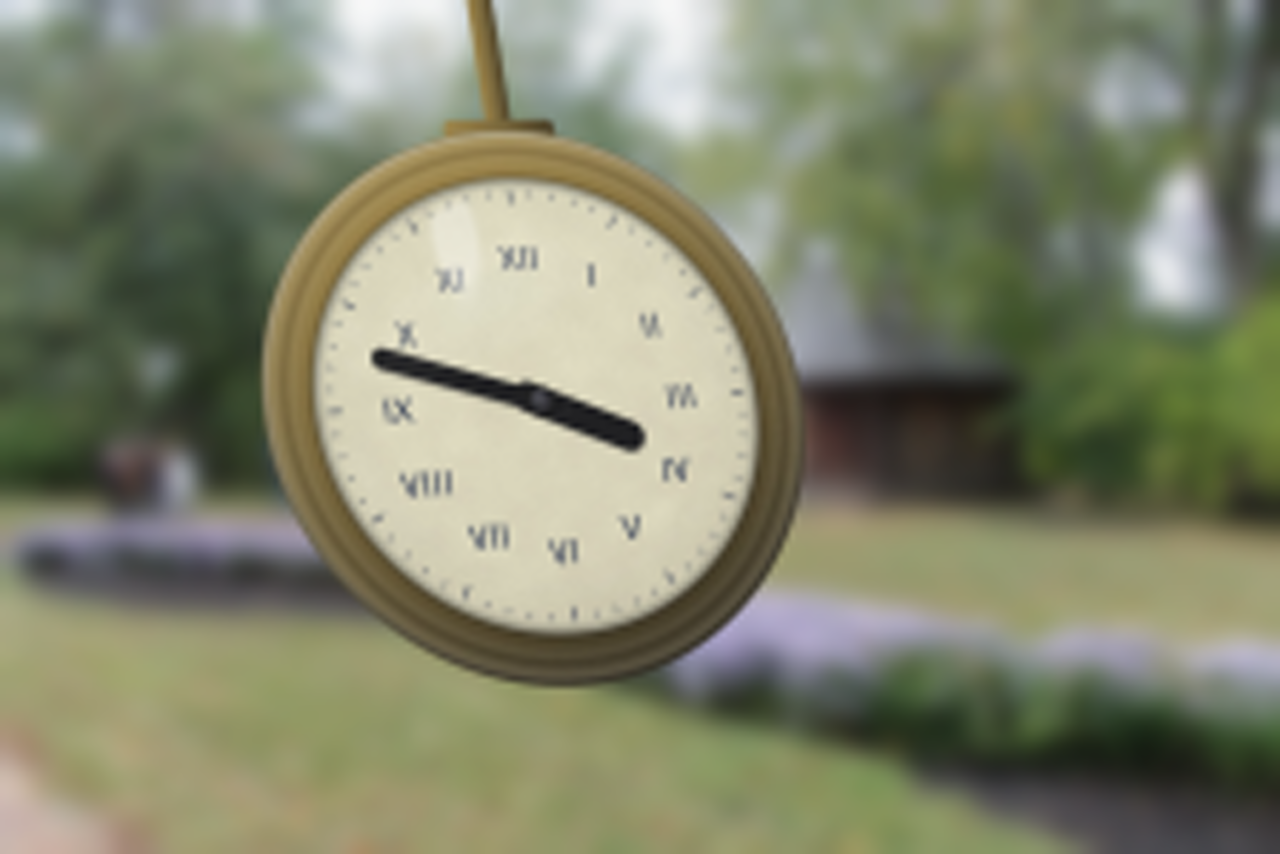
3:48
